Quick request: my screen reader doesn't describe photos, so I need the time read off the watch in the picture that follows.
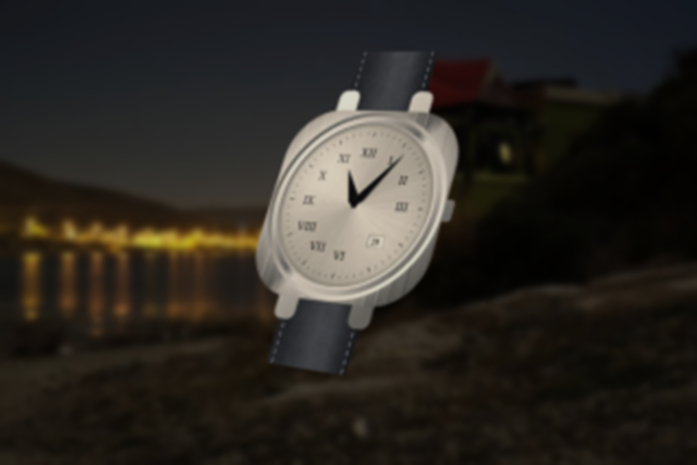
11:06
